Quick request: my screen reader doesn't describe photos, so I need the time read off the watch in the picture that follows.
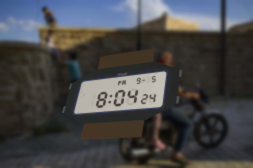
8:04:24
